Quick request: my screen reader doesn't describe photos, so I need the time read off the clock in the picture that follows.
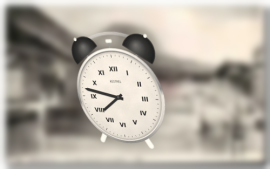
7:47
